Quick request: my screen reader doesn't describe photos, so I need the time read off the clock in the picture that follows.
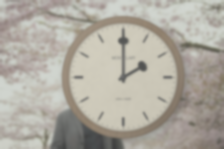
2:00
